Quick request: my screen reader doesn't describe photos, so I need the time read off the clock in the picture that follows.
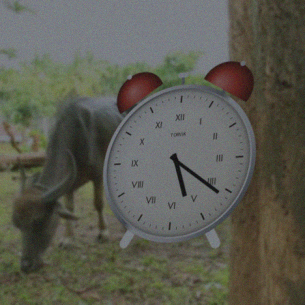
5:21
